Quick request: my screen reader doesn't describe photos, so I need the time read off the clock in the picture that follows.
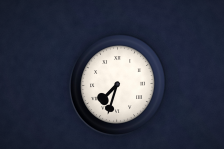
7:33
